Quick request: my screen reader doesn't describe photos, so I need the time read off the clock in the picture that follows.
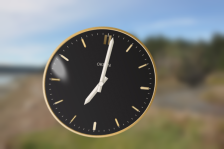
7:01
